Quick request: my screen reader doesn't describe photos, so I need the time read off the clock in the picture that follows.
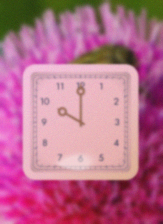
10:00
